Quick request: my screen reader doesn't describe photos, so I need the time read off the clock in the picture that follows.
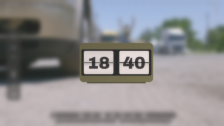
18:40
